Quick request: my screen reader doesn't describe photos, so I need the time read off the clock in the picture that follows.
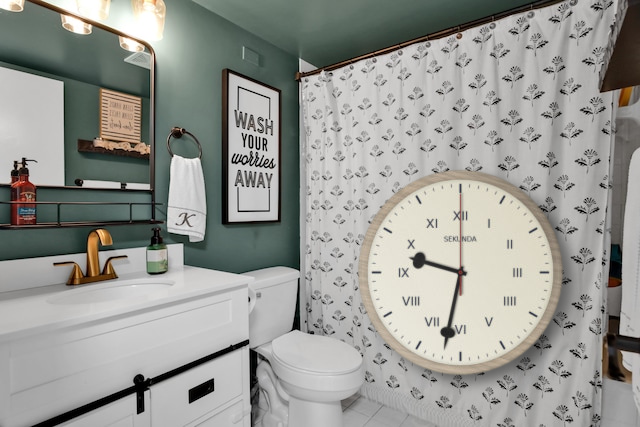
9:32:00
